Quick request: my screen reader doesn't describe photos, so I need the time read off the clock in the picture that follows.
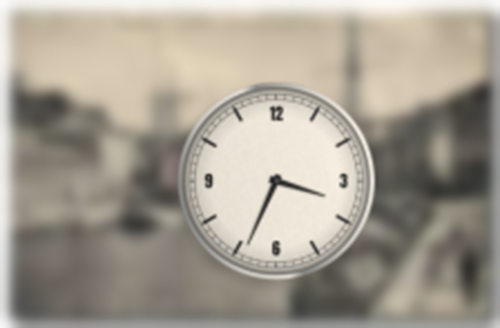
3:34
